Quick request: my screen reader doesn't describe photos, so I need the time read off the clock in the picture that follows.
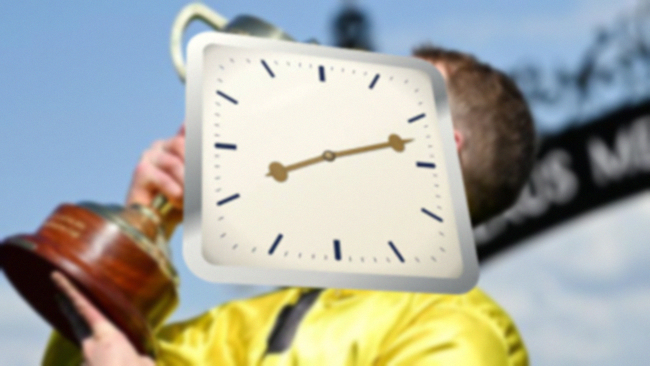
8:12
